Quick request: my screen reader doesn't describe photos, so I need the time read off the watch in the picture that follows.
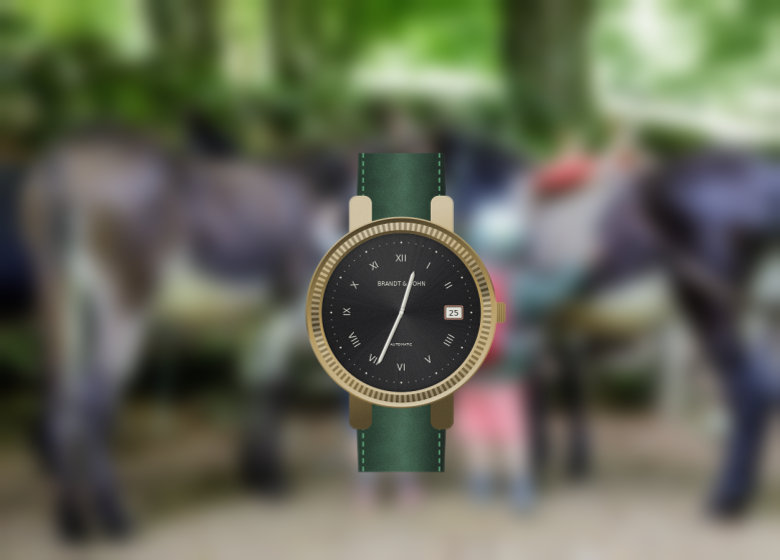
12:34
